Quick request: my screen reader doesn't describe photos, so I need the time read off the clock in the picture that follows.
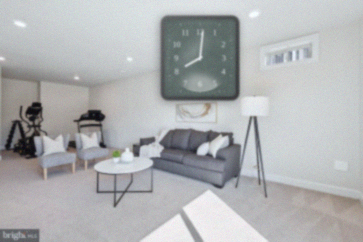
8:01
